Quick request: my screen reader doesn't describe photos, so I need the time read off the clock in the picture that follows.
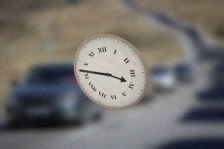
3:47
